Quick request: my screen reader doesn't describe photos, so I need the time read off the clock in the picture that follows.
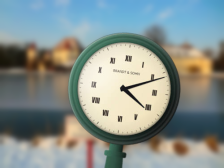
4:11
